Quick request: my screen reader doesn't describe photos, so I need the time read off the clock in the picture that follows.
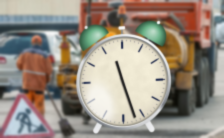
11:27
